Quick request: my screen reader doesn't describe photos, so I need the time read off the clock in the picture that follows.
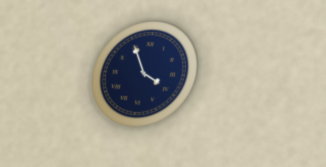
3:55
